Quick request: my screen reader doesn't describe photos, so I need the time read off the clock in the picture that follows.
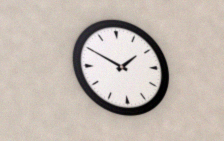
1:50
